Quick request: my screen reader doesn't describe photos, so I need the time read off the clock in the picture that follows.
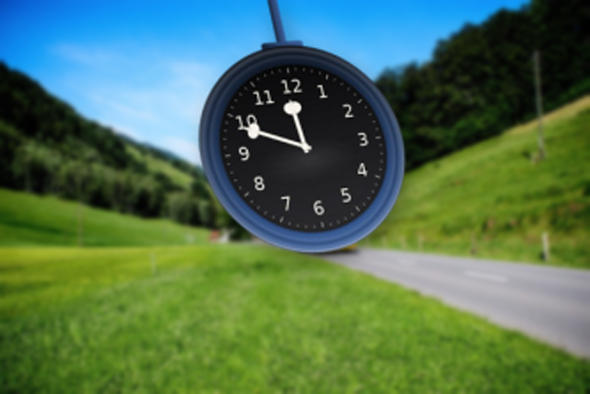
11:49
